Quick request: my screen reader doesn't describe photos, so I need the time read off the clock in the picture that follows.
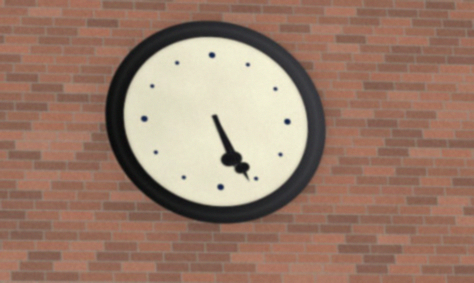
5:26
